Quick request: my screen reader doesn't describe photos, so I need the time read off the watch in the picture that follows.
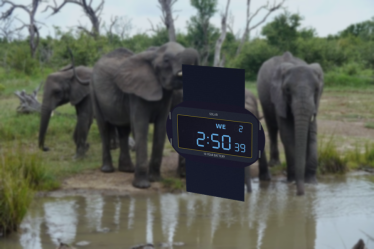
2:50:39
